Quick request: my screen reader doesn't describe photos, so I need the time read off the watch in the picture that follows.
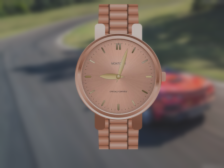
9:03
